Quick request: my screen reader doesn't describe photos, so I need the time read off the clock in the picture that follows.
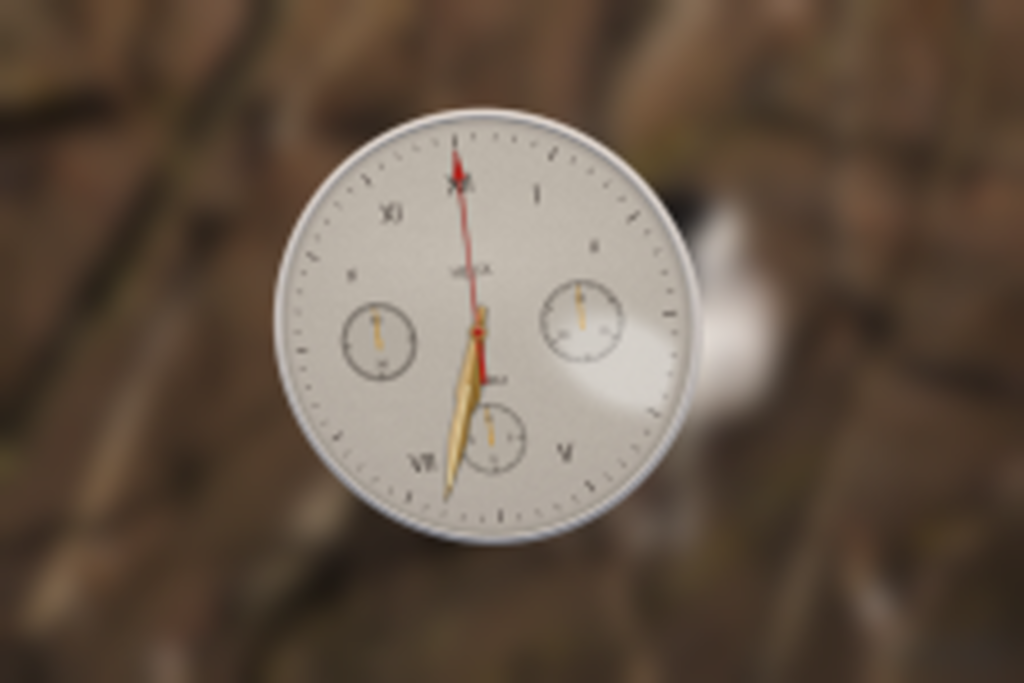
6:33
